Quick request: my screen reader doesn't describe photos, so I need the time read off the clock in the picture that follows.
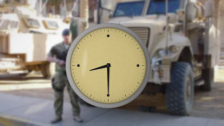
8:30
